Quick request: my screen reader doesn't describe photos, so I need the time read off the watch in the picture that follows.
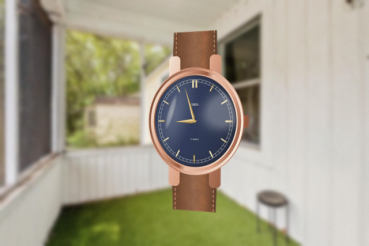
8:57
